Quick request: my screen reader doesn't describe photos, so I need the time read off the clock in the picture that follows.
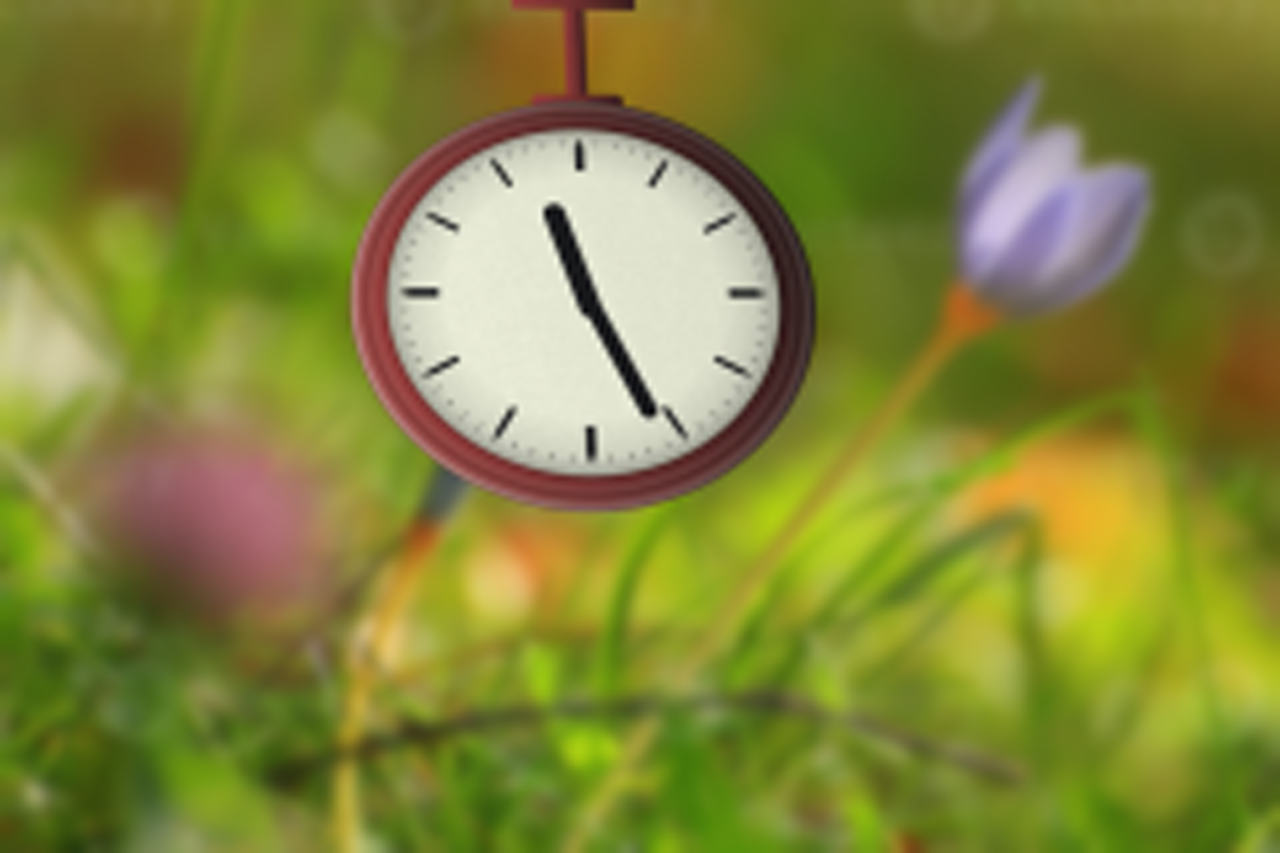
11:26
